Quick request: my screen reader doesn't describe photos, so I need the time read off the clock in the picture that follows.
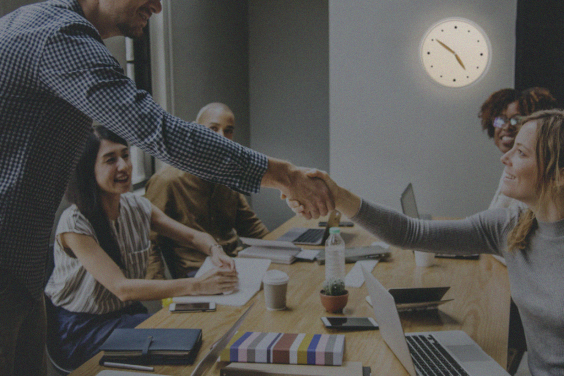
4:51
